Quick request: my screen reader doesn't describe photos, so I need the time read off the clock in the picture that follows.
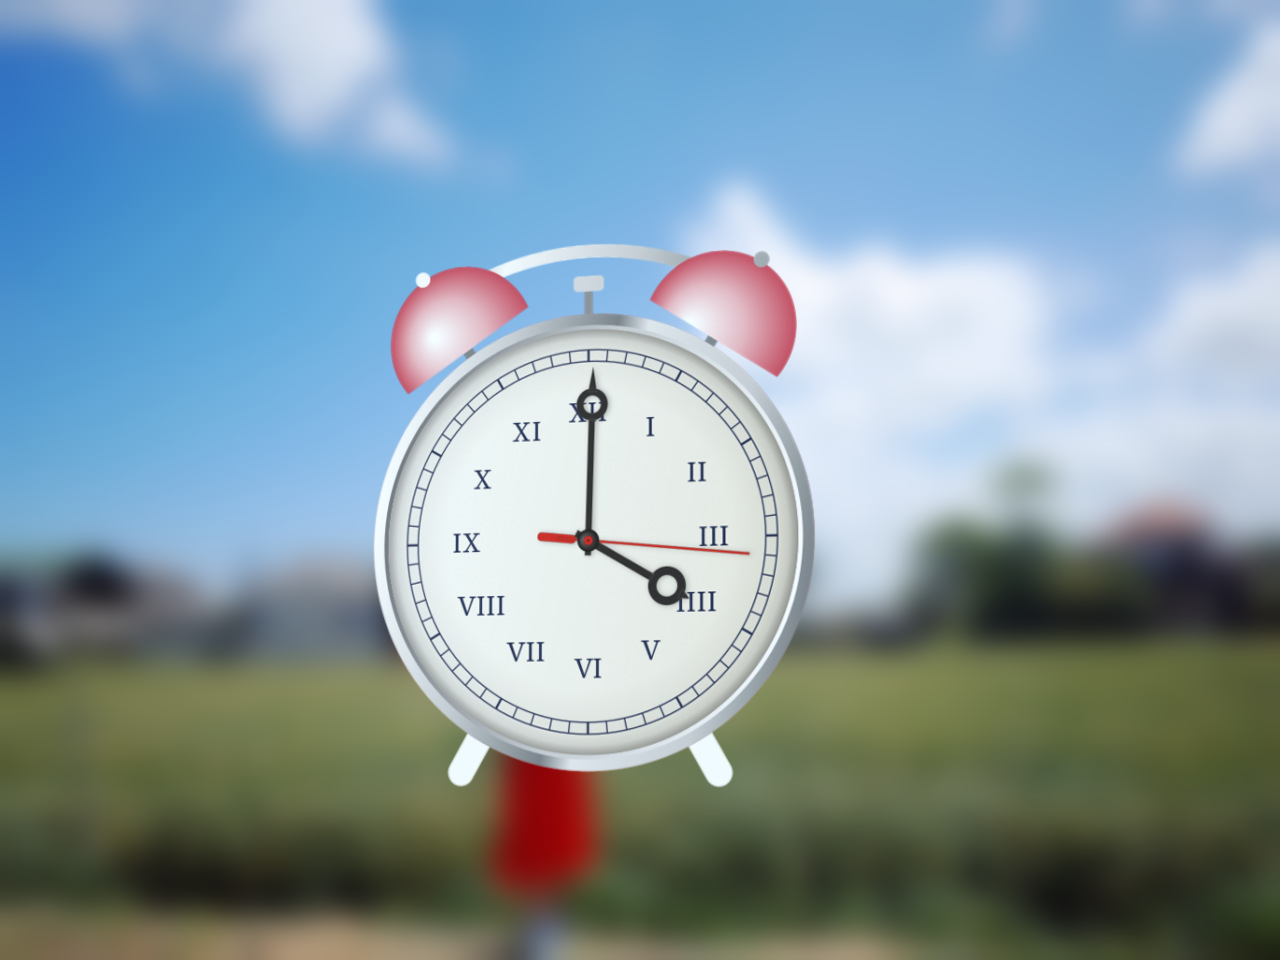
4:00:16
